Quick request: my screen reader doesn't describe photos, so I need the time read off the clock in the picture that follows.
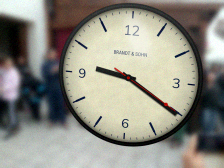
9:20:20
